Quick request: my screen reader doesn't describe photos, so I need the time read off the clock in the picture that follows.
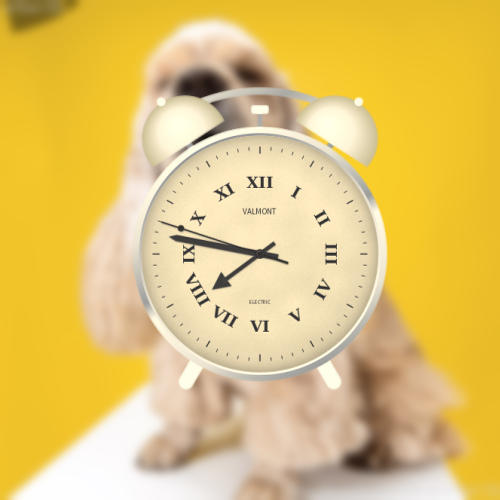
7:46:48
